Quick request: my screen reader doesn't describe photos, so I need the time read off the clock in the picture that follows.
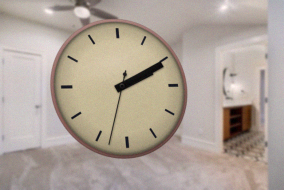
2:10:33
